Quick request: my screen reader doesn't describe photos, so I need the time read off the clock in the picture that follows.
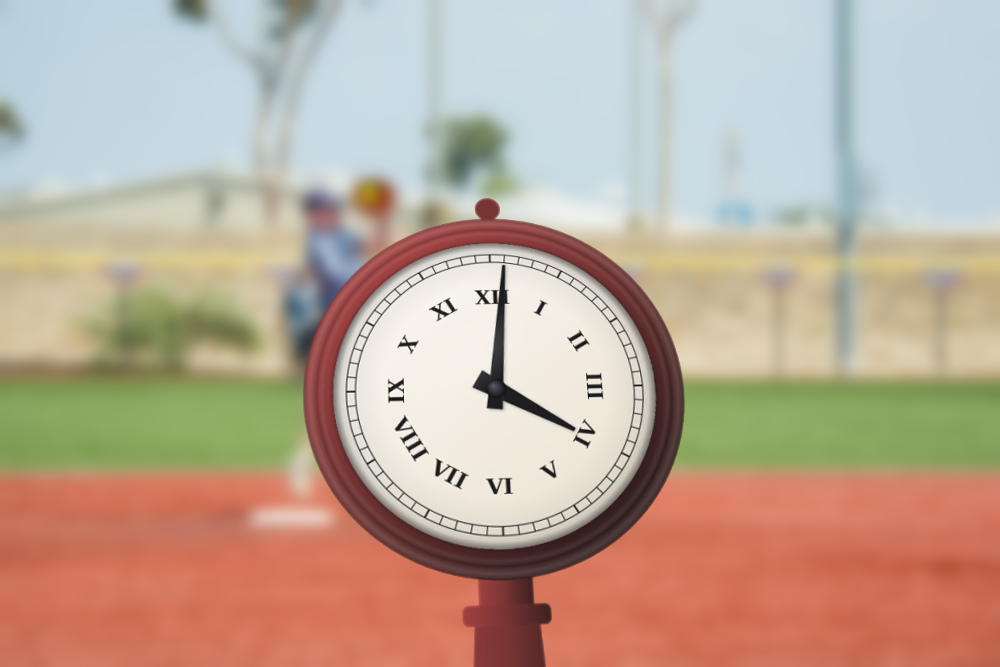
4:01
